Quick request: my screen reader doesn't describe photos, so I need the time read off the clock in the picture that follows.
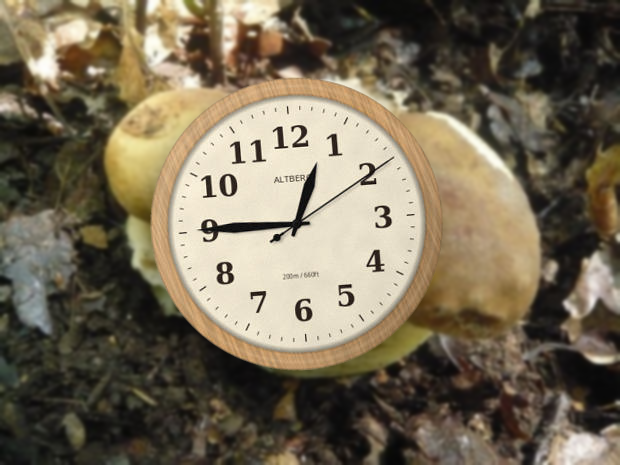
12:45:10
